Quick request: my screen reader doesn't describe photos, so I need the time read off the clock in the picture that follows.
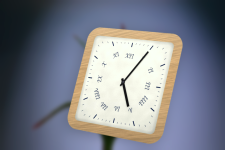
5:05
